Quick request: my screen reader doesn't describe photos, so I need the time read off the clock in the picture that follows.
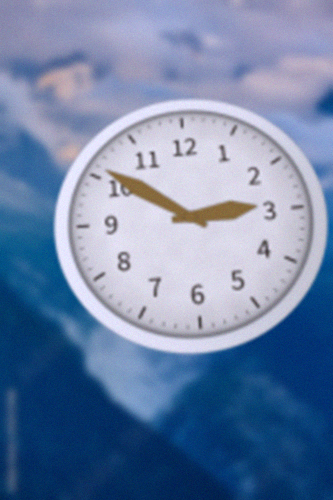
2:51
